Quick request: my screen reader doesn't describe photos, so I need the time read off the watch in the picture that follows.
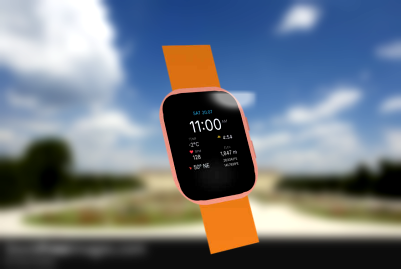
11:00
